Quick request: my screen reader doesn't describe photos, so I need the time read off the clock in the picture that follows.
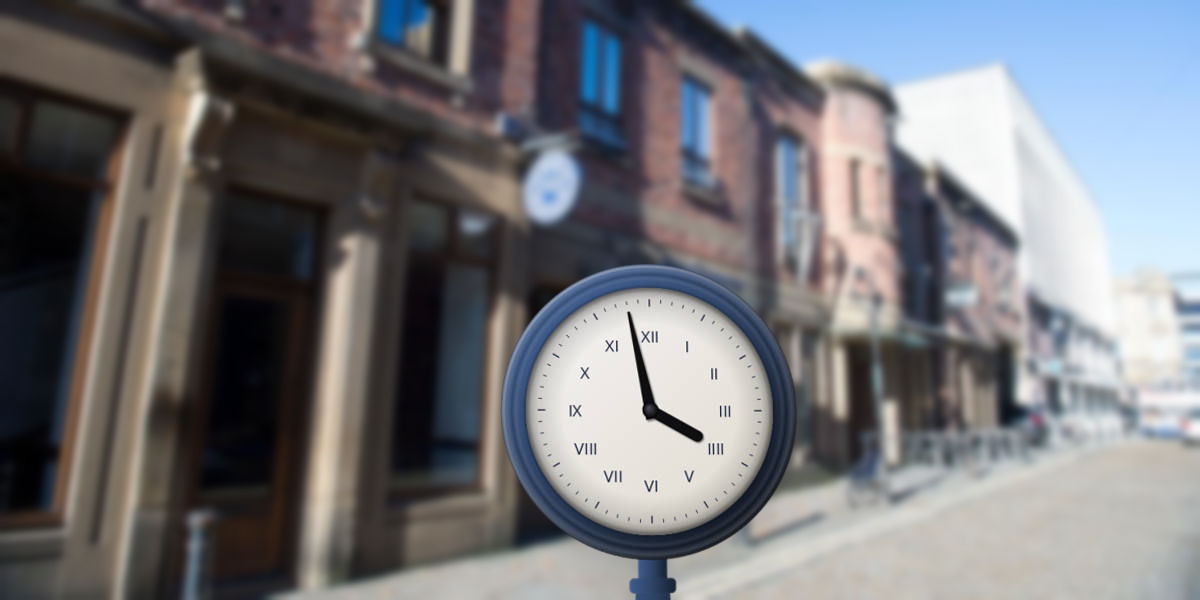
3:58
